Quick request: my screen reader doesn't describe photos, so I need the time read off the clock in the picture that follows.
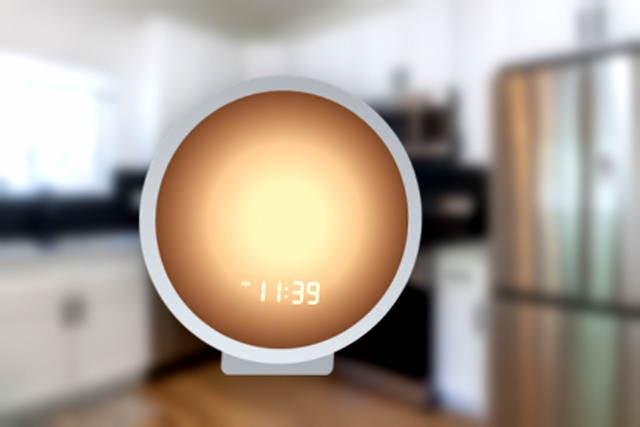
11:39
